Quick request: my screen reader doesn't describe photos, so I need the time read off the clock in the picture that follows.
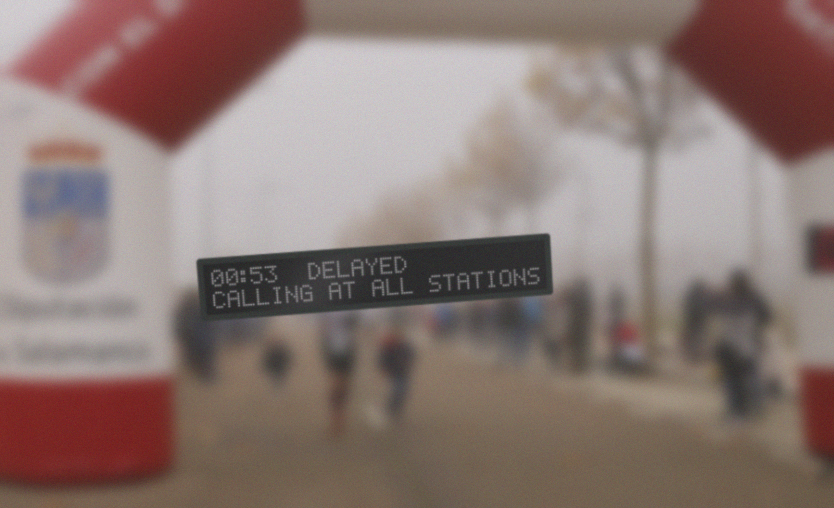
0:53
